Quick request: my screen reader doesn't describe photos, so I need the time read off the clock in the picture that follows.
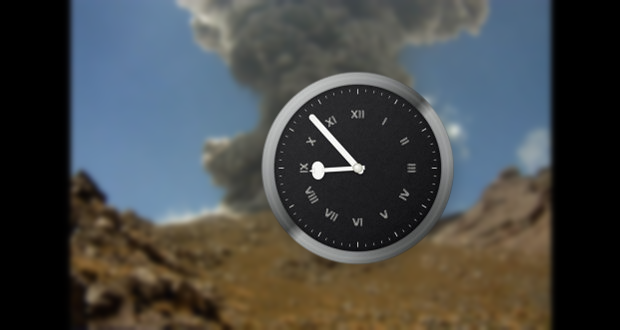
8:53
